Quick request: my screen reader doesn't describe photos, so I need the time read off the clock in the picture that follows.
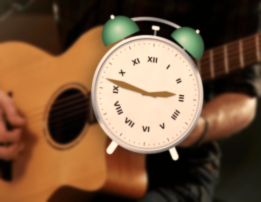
2:47
